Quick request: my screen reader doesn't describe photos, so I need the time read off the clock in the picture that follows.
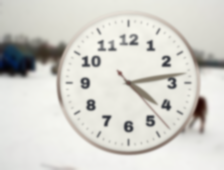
4:13:23
